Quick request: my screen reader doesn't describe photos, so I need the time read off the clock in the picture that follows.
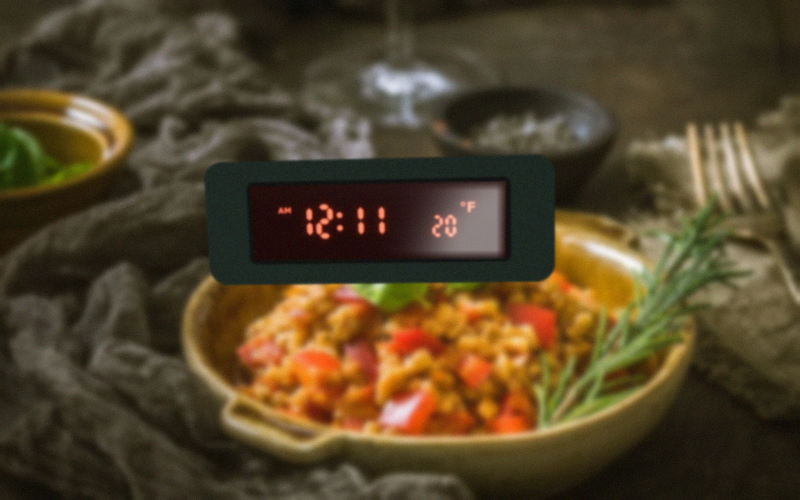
12:11
